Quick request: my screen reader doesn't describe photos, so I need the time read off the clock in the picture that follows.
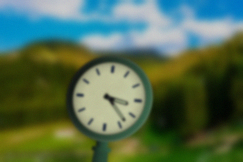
3:23
